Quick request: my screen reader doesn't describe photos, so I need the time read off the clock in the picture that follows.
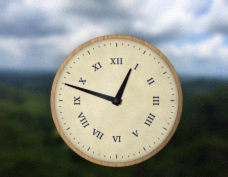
12:48
